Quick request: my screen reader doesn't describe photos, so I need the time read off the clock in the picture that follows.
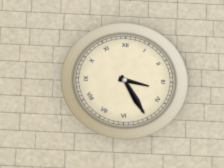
3:25
